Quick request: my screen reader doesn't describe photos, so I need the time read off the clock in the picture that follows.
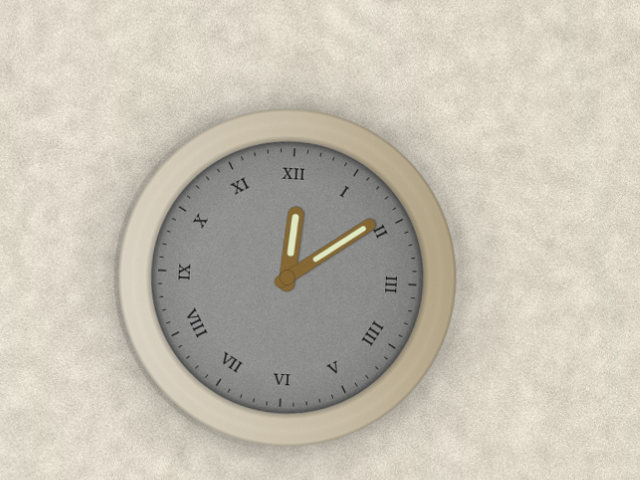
12:09
